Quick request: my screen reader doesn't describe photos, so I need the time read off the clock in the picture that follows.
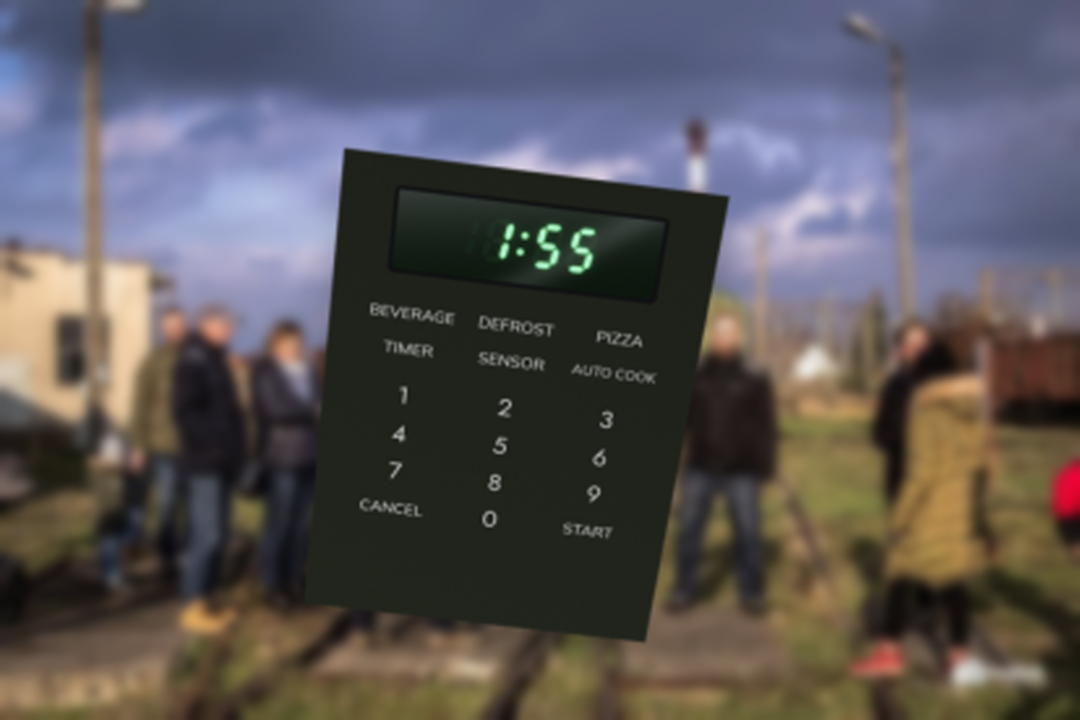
1:55
